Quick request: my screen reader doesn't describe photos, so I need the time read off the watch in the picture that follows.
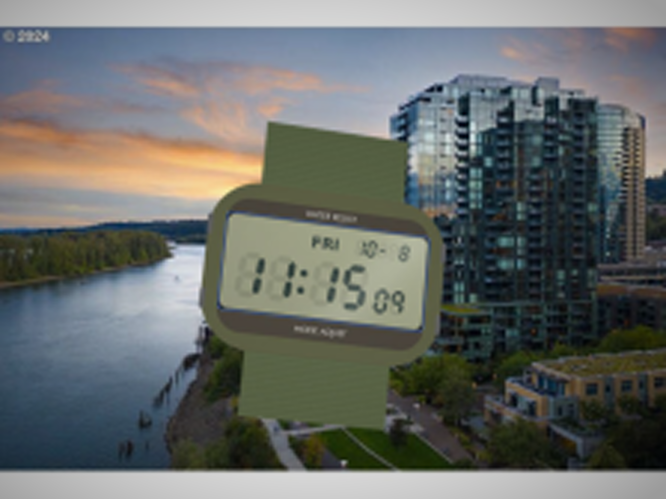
11:15:09
